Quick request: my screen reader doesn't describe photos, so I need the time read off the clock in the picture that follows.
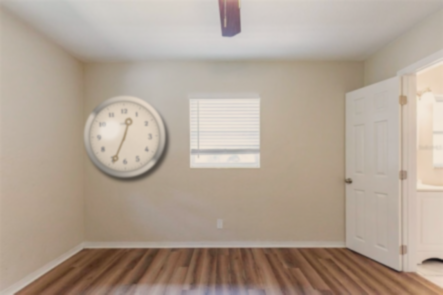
12:34
